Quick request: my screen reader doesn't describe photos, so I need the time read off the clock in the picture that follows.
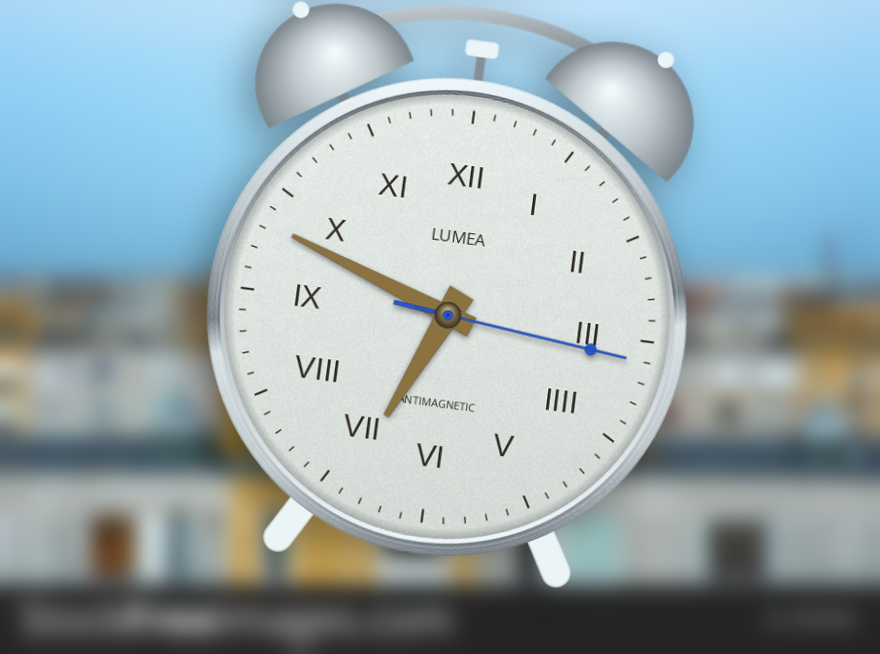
6:48:16
